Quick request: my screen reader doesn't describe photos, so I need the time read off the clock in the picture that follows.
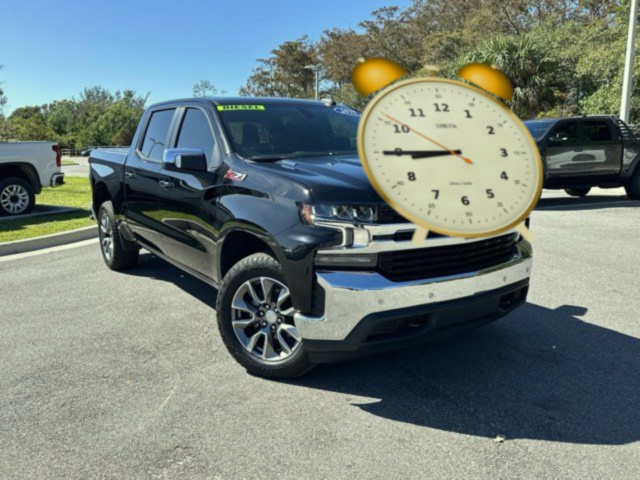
8:44:51
